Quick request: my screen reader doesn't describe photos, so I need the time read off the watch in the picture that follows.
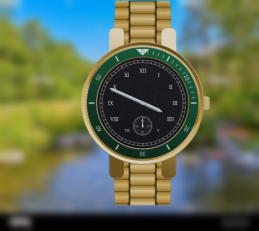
3:49
